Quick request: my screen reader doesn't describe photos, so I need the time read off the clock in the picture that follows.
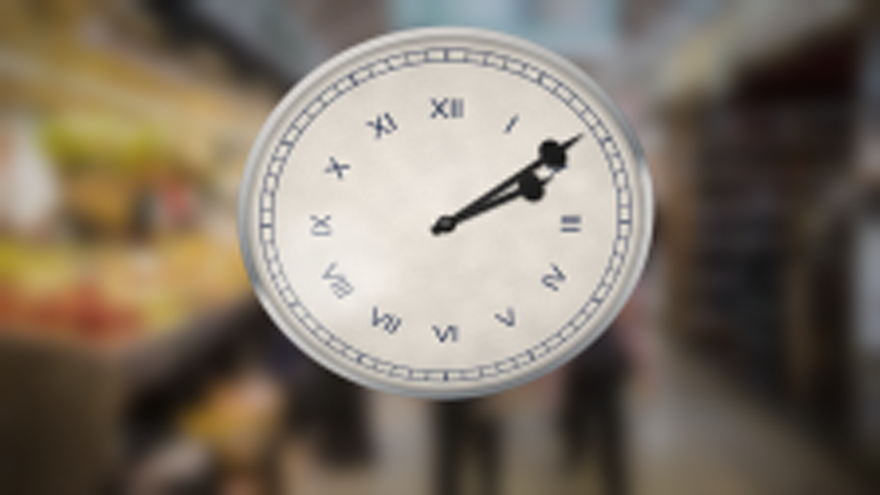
2:09
